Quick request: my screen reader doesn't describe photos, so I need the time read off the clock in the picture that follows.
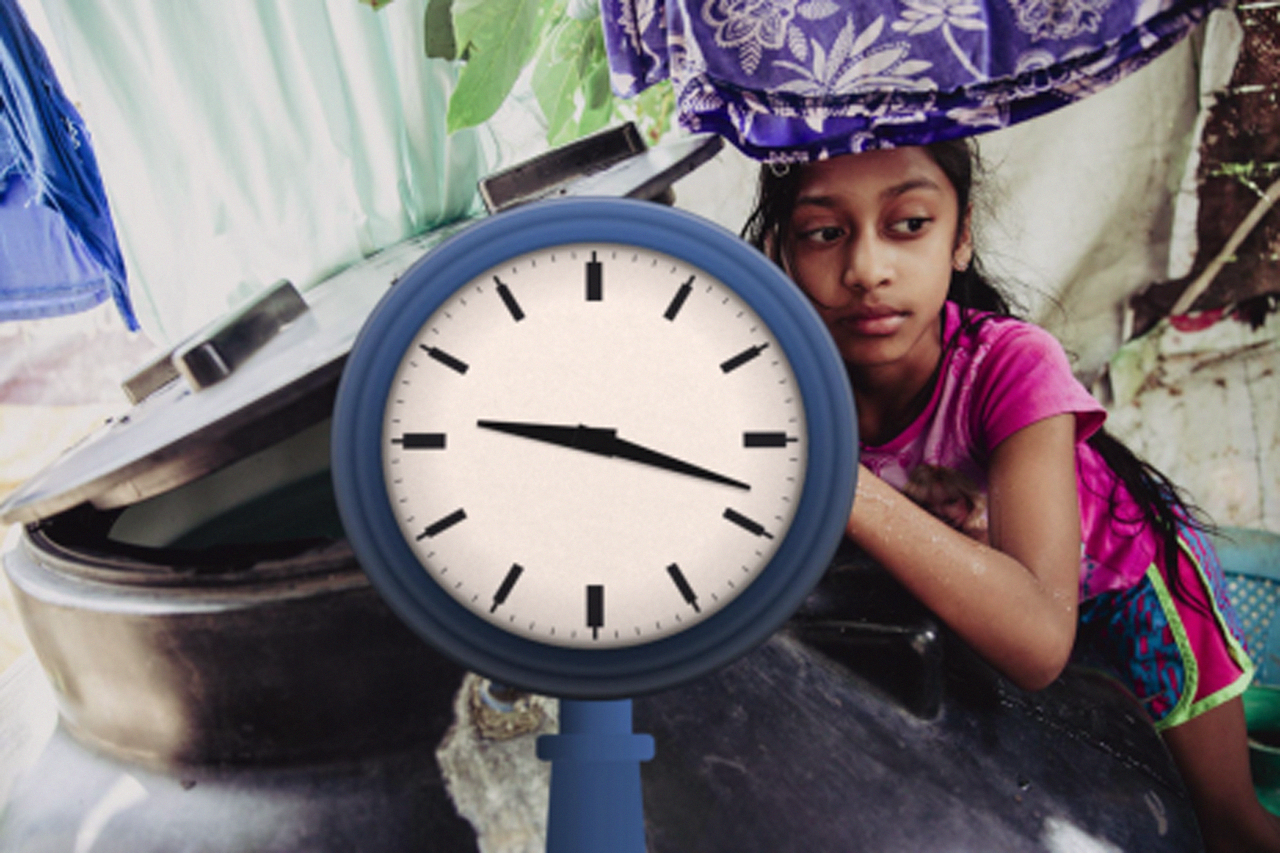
9:18
